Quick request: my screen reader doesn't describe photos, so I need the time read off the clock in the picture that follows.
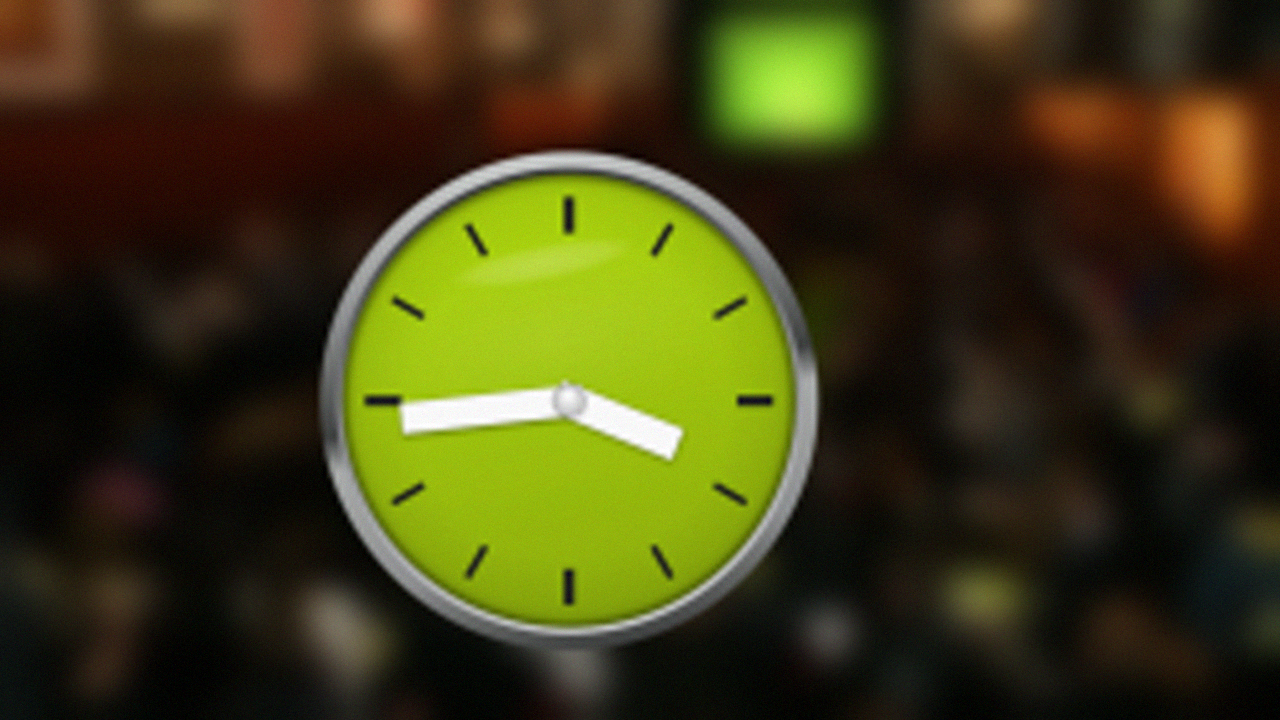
3:44
